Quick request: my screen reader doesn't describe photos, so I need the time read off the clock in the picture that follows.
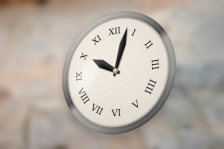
10:03
